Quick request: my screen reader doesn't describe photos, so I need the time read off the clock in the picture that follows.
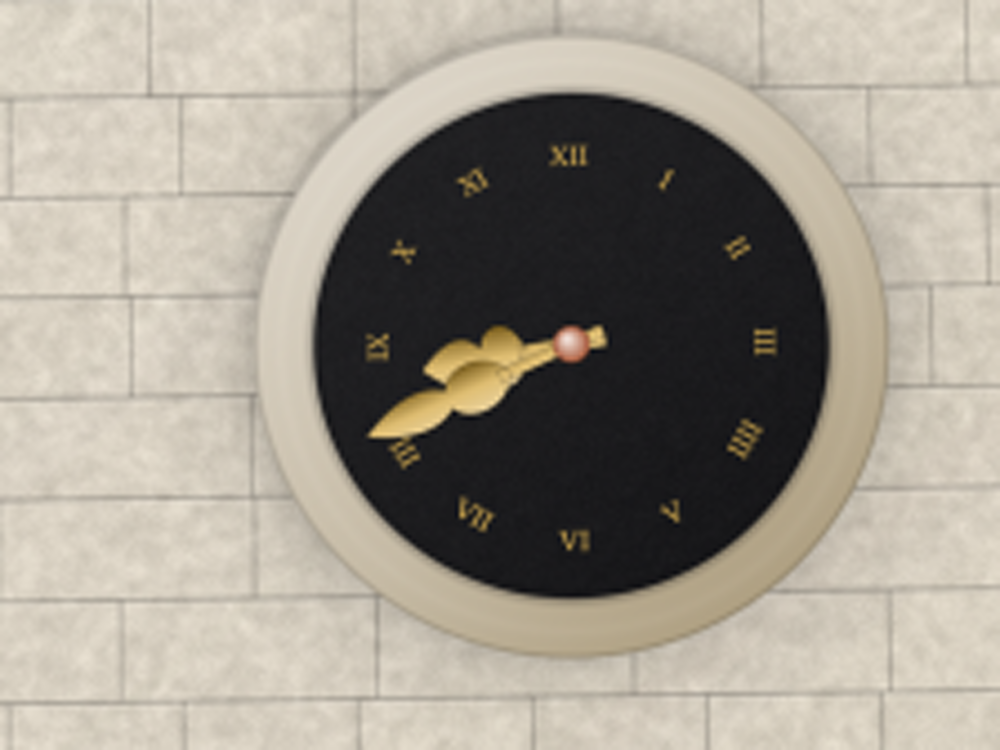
8:41
